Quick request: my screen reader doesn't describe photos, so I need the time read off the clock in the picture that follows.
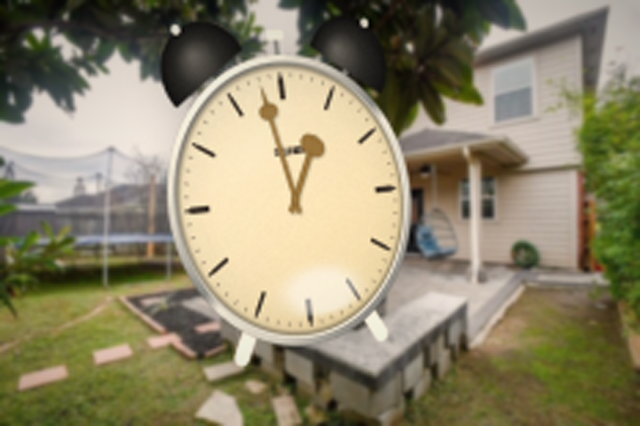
12:58
